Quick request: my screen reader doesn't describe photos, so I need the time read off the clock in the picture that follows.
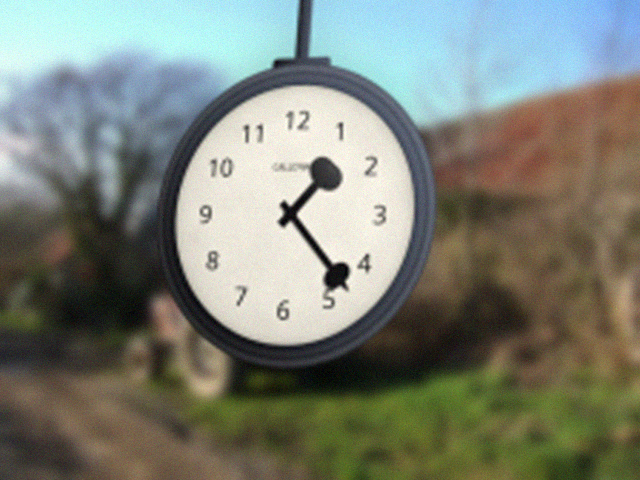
1:23
